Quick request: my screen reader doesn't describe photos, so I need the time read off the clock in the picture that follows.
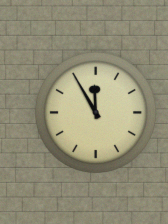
11:55
